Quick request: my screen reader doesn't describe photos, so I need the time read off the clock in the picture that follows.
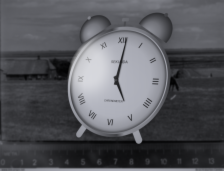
5:01
